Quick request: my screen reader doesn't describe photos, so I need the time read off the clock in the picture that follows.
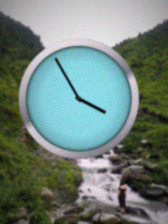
3:55
